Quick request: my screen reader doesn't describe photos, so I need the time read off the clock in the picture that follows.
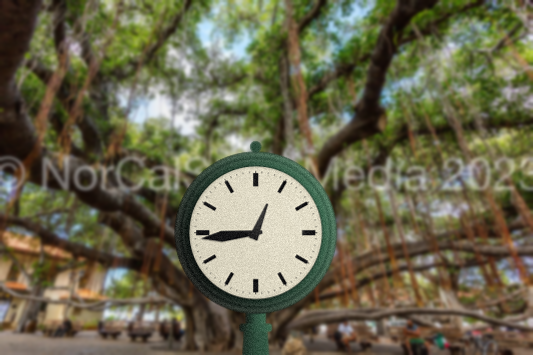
12:44
